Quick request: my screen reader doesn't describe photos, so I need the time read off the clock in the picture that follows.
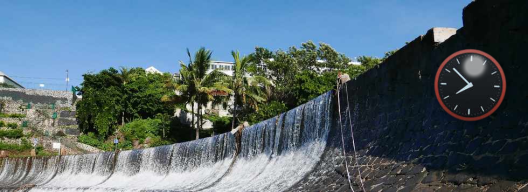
7:52
